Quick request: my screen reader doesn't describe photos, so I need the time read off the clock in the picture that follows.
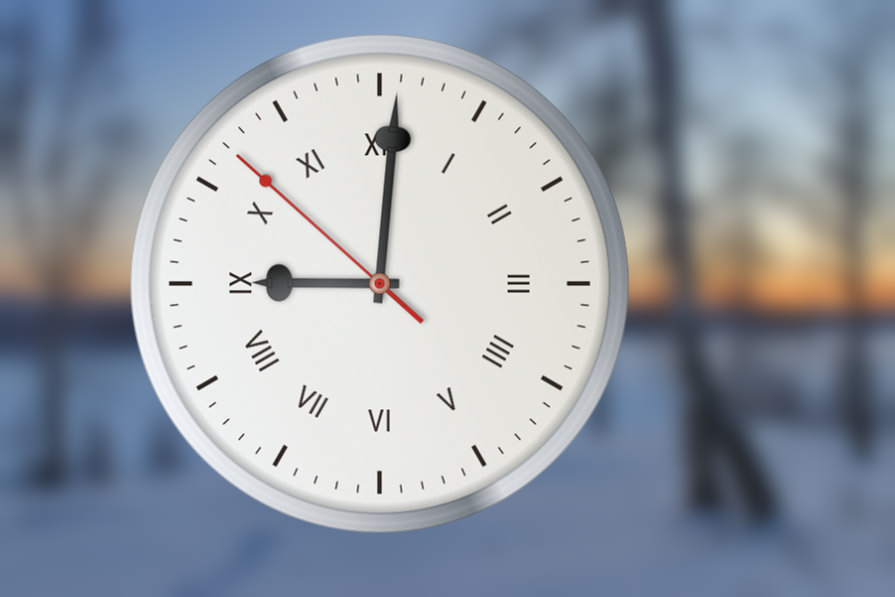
9:00:52
